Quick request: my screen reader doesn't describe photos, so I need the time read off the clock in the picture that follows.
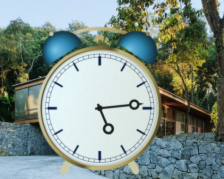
5:14
